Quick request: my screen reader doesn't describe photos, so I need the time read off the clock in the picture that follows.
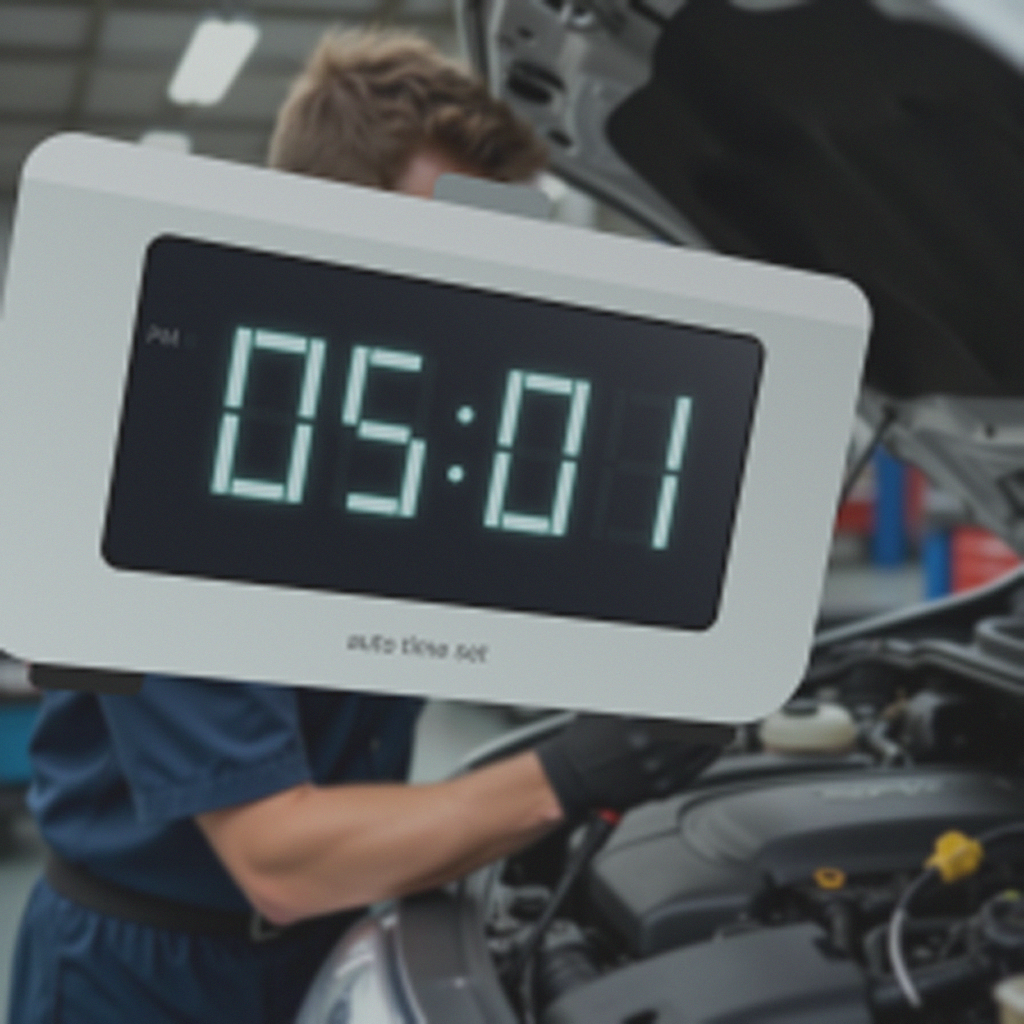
5:01
